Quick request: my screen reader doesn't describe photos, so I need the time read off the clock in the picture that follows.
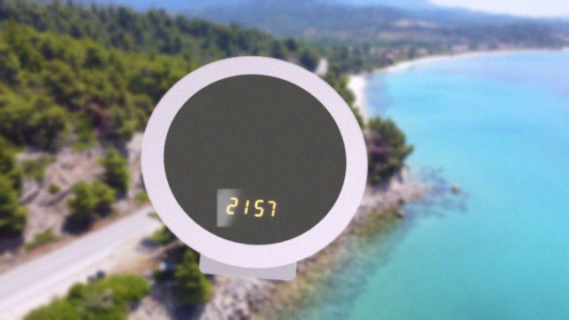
21:57
